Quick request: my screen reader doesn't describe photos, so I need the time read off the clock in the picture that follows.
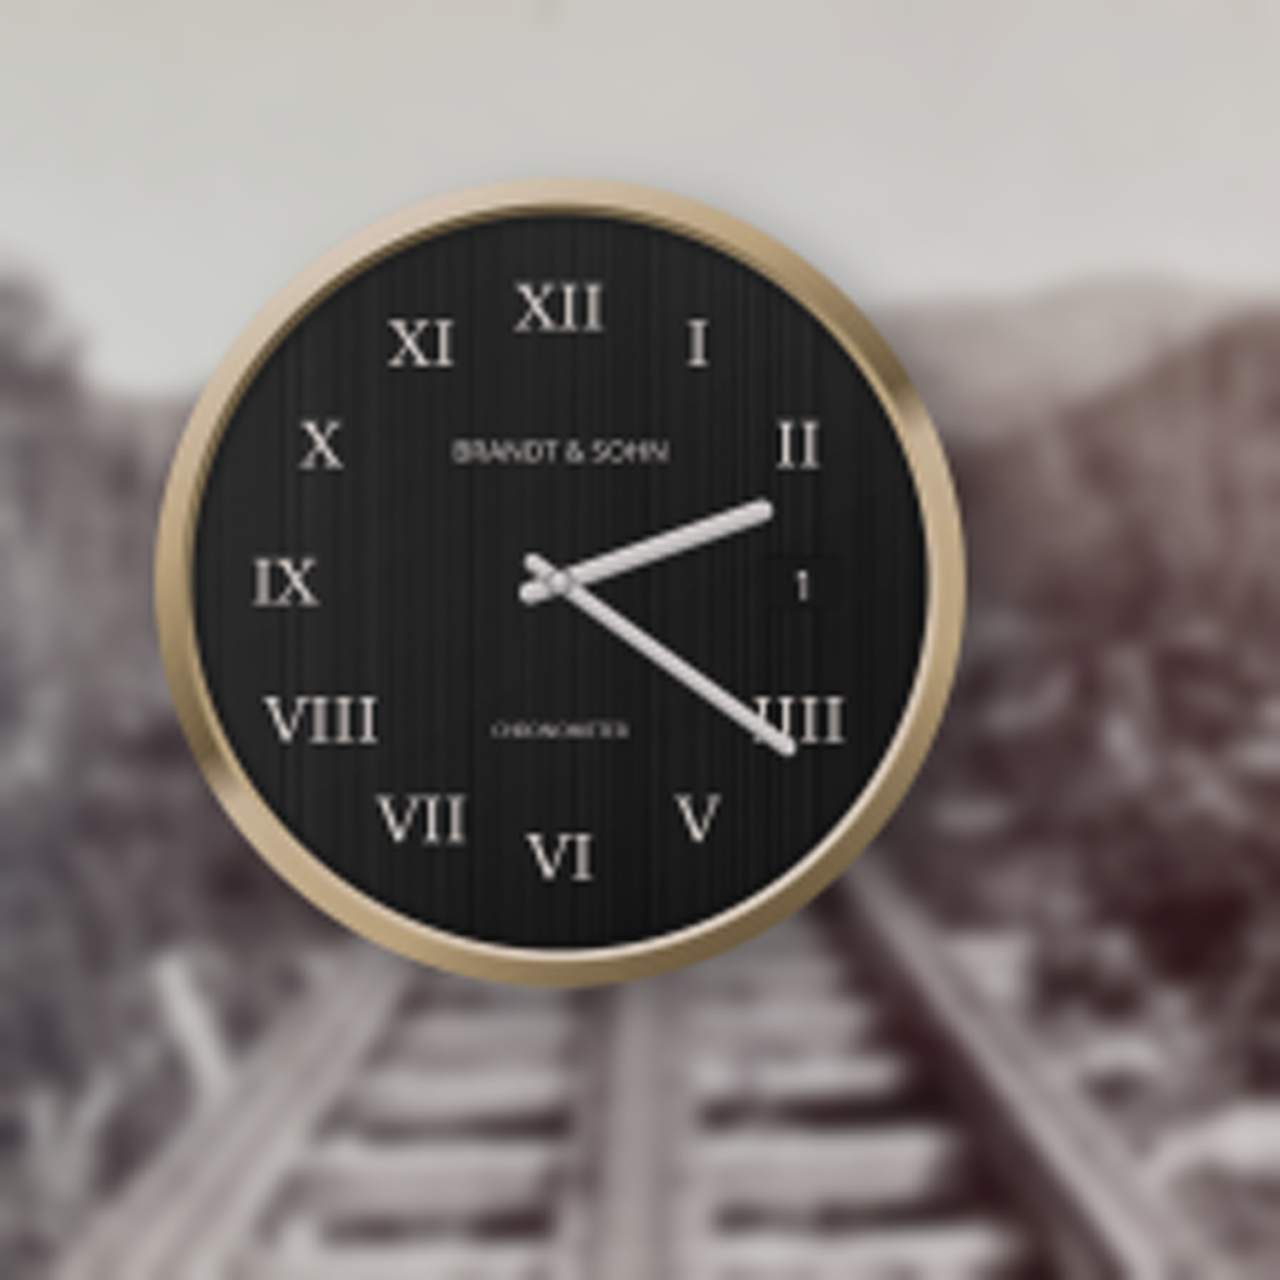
2:21
